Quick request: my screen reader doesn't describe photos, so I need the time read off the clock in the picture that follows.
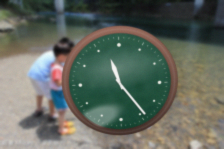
11:24
